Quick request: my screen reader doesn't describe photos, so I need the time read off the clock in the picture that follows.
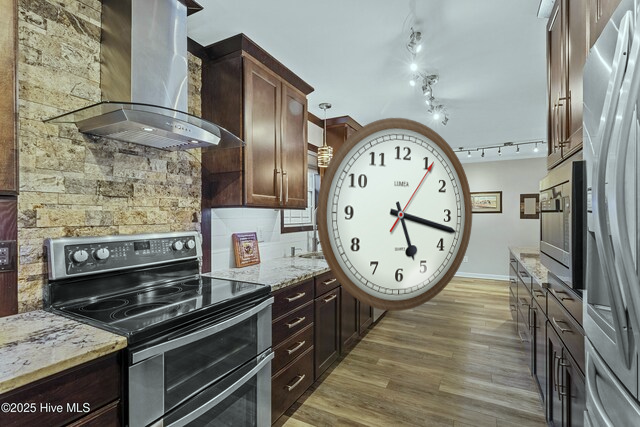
5:17:06
